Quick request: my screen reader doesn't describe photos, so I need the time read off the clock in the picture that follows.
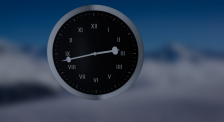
2:43
